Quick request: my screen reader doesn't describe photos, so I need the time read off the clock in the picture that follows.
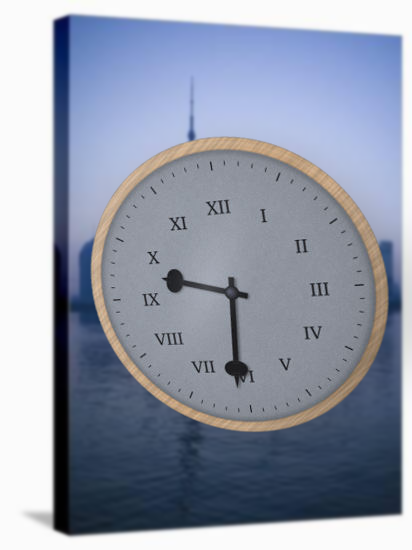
9:31
